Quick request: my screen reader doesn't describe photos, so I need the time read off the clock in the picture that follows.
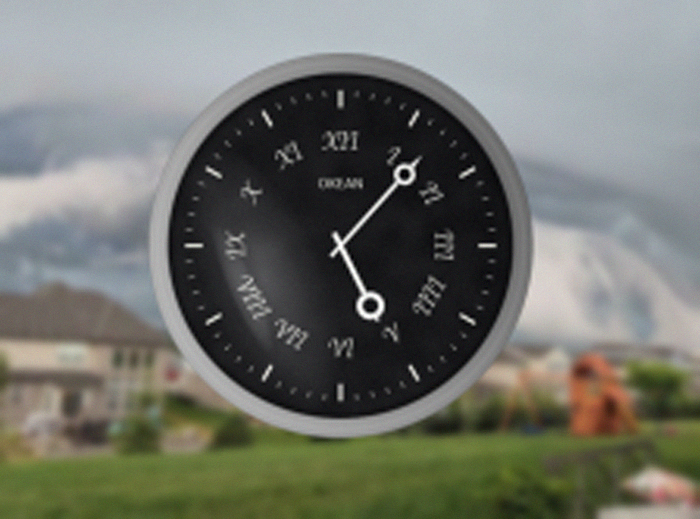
5:07
